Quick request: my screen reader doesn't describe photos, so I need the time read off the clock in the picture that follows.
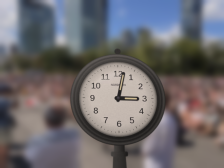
3:02
